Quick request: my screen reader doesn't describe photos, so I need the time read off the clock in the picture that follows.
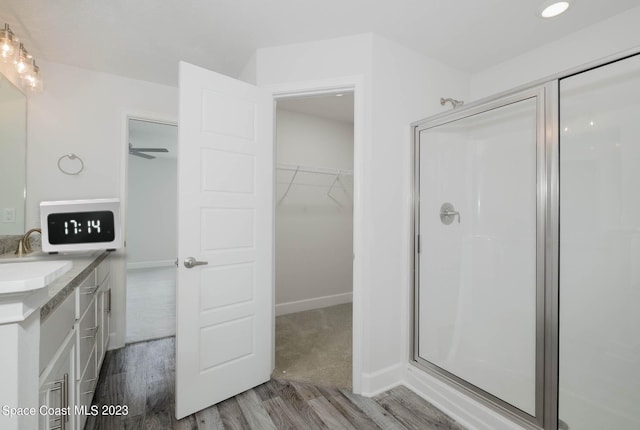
17:14
